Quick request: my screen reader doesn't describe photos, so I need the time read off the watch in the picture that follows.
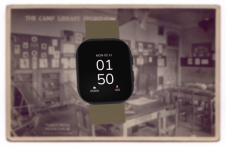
1:50
